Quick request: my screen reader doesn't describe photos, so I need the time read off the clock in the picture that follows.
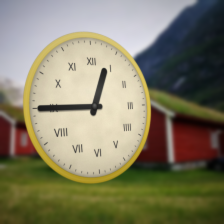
12:45
